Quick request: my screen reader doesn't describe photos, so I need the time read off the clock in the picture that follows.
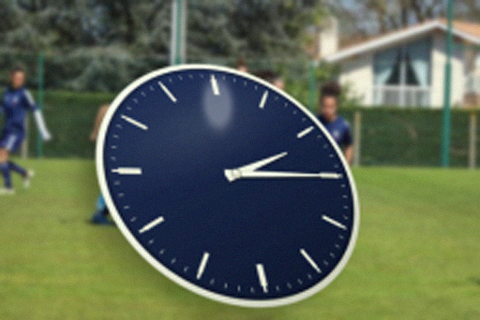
2:15
